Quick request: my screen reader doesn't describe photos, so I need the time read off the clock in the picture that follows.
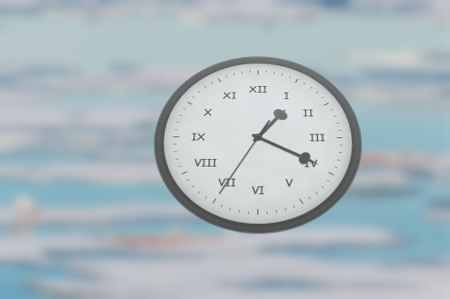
1:19:35
